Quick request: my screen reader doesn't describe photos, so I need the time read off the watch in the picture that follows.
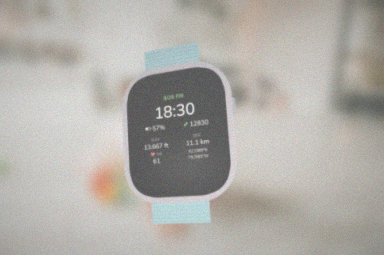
18:30
